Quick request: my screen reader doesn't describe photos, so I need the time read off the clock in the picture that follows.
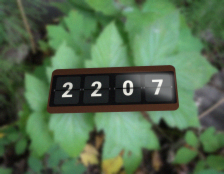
22:07
